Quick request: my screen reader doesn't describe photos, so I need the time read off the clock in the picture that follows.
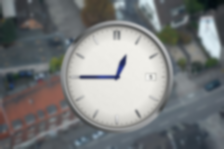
12:45
